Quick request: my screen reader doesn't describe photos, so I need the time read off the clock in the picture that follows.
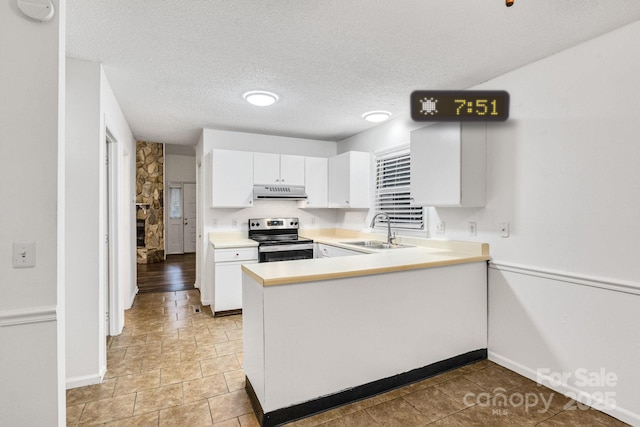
7:51
